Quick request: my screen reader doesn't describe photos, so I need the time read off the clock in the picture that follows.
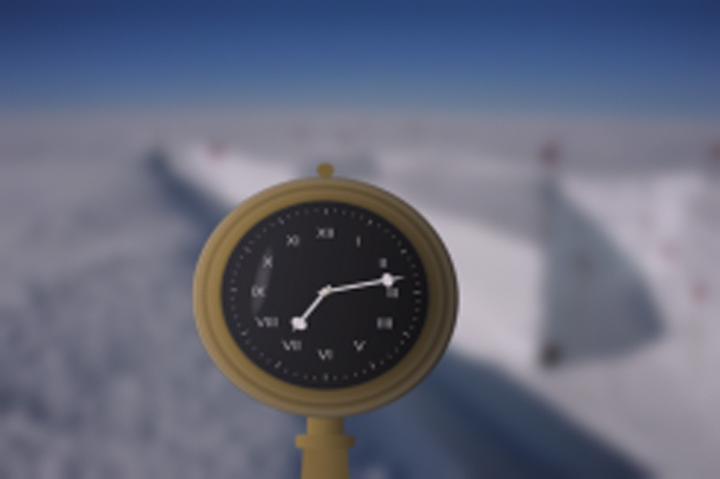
7:13
